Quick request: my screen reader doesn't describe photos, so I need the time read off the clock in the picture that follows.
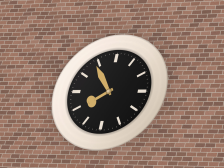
7:54
